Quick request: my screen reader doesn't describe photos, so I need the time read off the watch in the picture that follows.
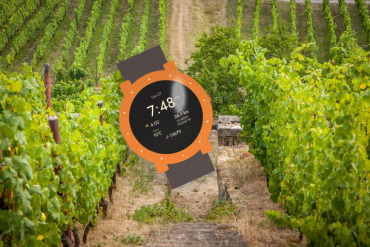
7:48
